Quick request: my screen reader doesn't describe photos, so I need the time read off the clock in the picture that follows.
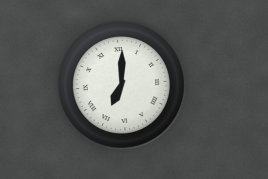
7:01
